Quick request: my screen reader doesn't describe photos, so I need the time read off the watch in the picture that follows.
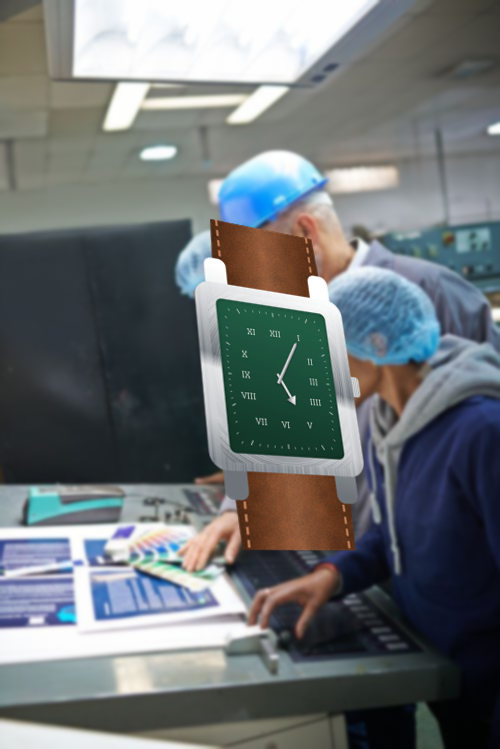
5:05
